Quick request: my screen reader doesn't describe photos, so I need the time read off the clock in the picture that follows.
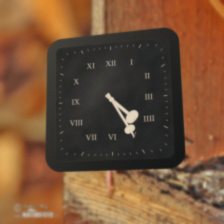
4:25
